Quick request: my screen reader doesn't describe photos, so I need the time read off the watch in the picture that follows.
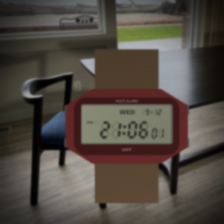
21:06:01
